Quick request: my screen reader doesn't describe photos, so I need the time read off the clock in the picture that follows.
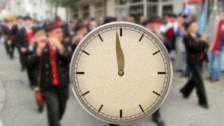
11:59
